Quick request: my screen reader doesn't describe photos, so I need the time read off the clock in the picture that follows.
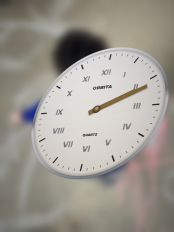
2:11
